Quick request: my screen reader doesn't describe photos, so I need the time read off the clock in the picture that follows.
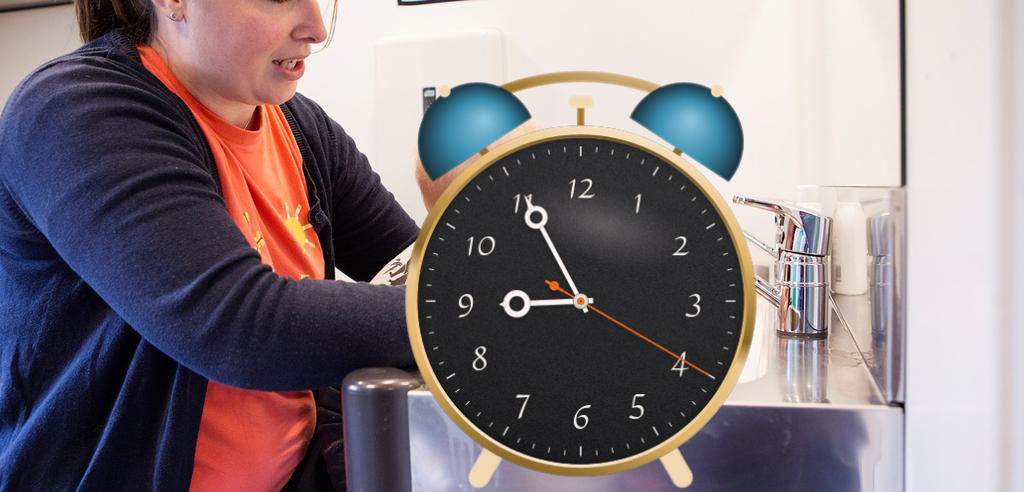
8:55:20
